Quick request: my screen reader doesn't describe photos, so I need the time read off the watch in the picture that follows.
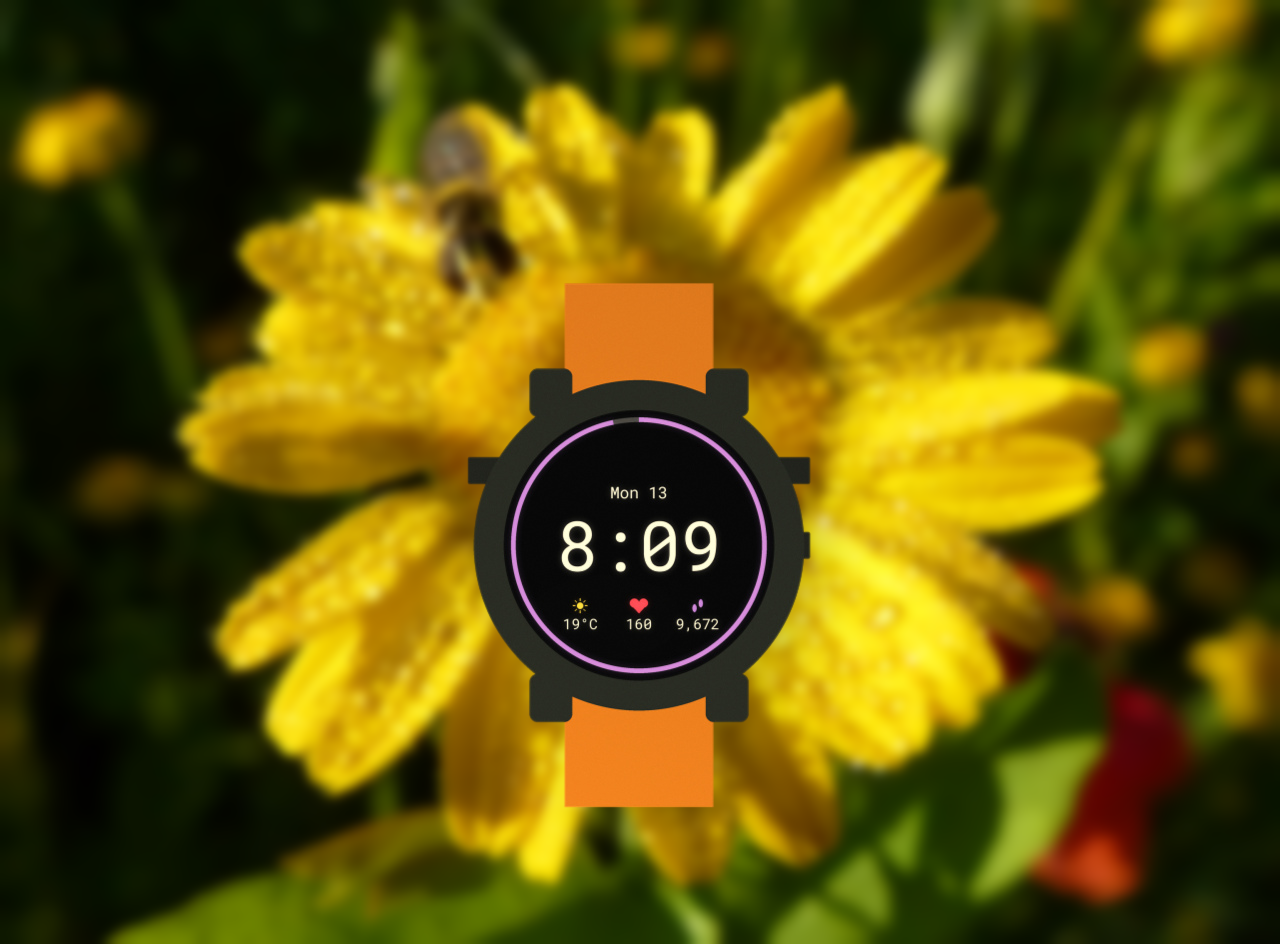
8:09
